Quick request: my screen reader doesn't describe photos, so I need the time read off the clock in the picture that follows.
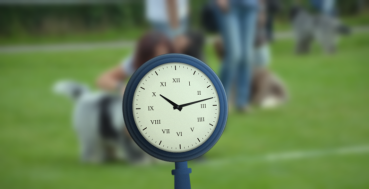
10:13
